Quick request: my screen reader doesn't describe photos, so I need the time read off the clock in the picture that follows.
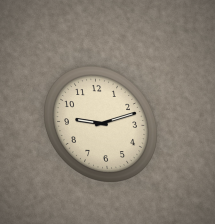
9:12
